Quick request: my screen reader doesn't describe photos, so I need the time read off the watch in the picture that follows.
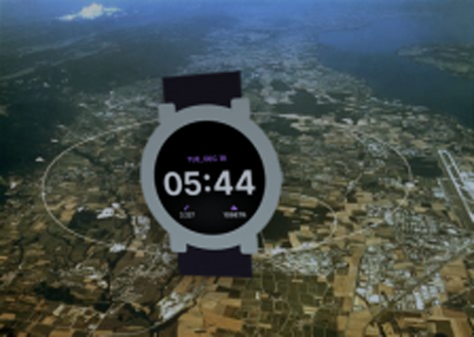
5:44
